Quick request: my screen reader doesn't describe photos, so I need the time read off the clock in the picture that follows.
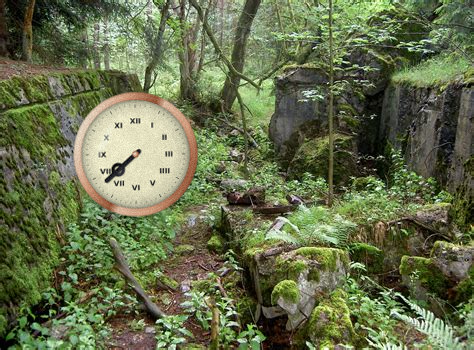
7:38
